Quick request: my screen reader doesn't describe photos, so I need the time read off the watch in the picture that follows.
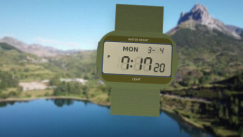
7:17:20
